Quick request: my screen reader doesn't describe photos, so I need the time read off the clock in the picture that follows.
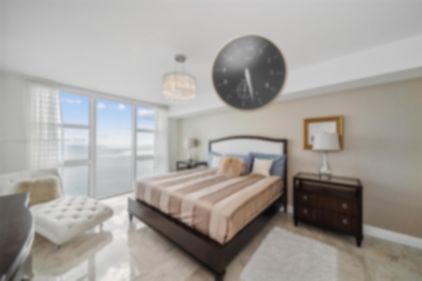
5:27
